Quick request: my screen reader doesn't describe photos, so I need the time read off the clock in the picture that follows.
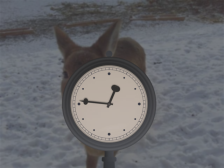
12:46
